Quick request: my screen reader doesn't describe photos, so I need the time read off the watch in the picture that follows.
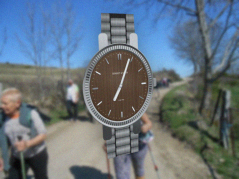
7:04
